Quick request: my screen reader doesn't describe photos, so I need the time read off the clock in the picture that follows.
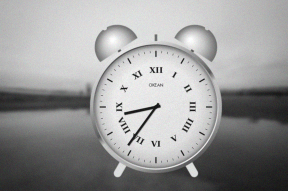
8:36
